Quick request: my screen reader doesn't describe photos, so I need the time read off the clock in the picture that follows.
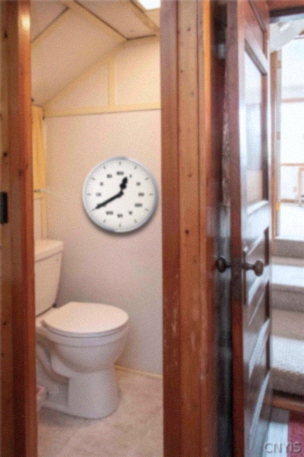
12:40
